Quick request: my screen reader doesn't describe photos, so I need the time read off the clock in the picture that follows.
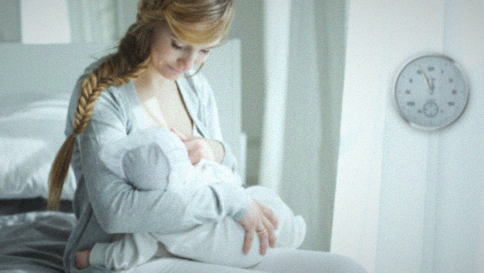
11:56
